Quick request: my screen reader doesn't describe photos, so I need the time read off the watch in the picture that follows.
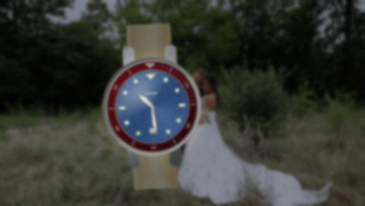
10:29
